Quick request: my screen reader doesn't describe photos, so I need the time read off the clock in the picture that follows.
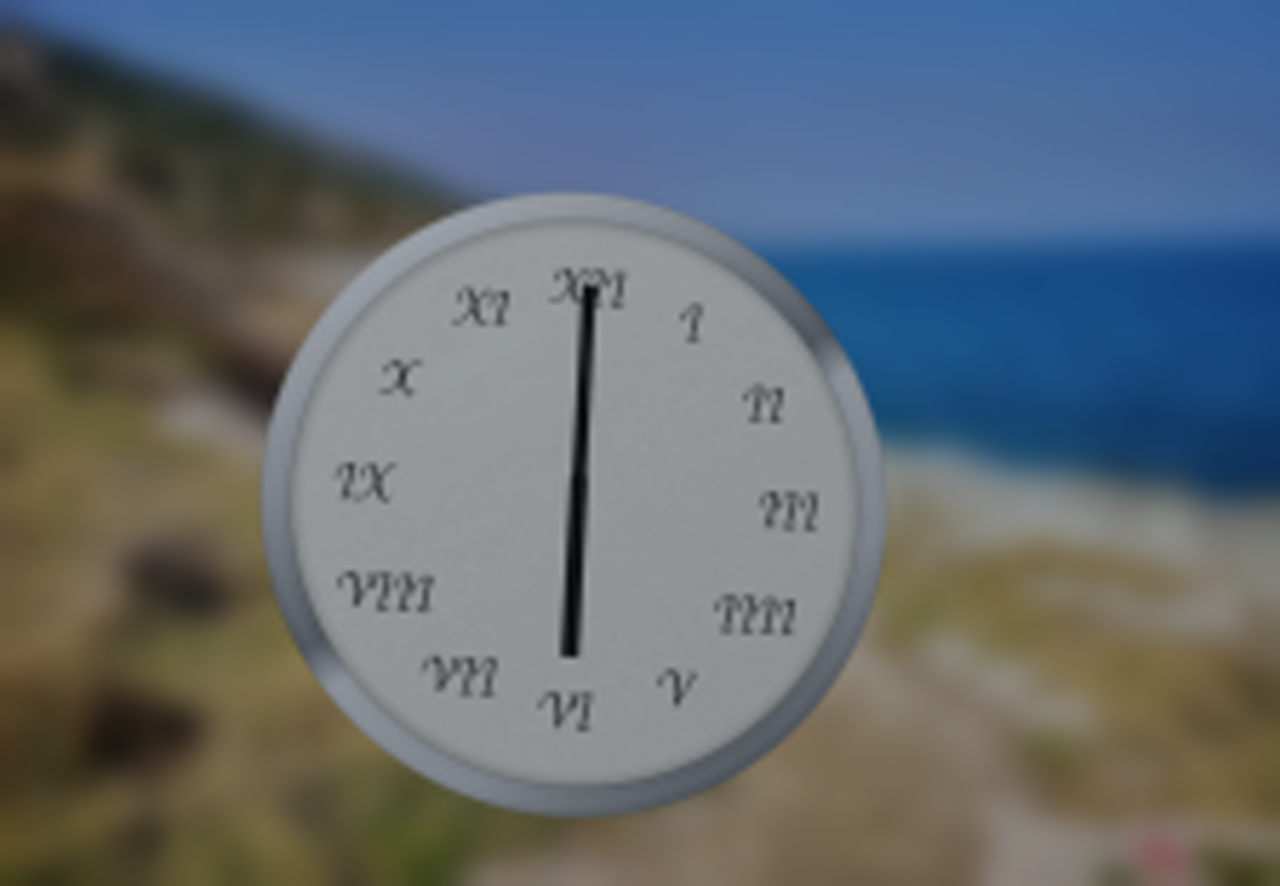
6:00
